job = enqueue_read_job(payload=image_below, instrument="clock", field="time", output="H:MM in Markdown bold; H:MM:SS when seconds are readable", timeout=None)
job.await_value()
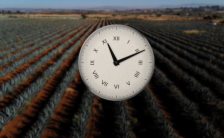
**11:11**
